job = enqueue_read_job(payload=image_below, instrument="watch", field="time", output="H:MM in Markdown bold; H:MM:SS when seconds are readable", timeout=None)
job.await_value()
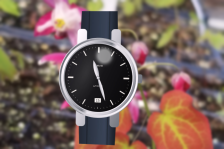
**11:27**
